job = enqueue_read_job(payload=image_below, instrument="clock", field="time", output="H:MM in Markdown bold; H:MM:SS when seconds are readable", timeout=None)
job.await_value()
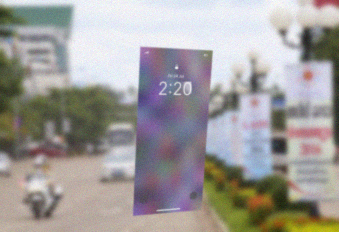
**2:20**
